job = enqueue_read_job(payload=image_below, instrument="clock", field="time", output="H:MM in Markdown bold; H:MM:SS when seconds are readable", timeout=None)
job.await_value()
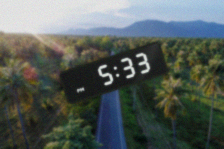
**5:33**
